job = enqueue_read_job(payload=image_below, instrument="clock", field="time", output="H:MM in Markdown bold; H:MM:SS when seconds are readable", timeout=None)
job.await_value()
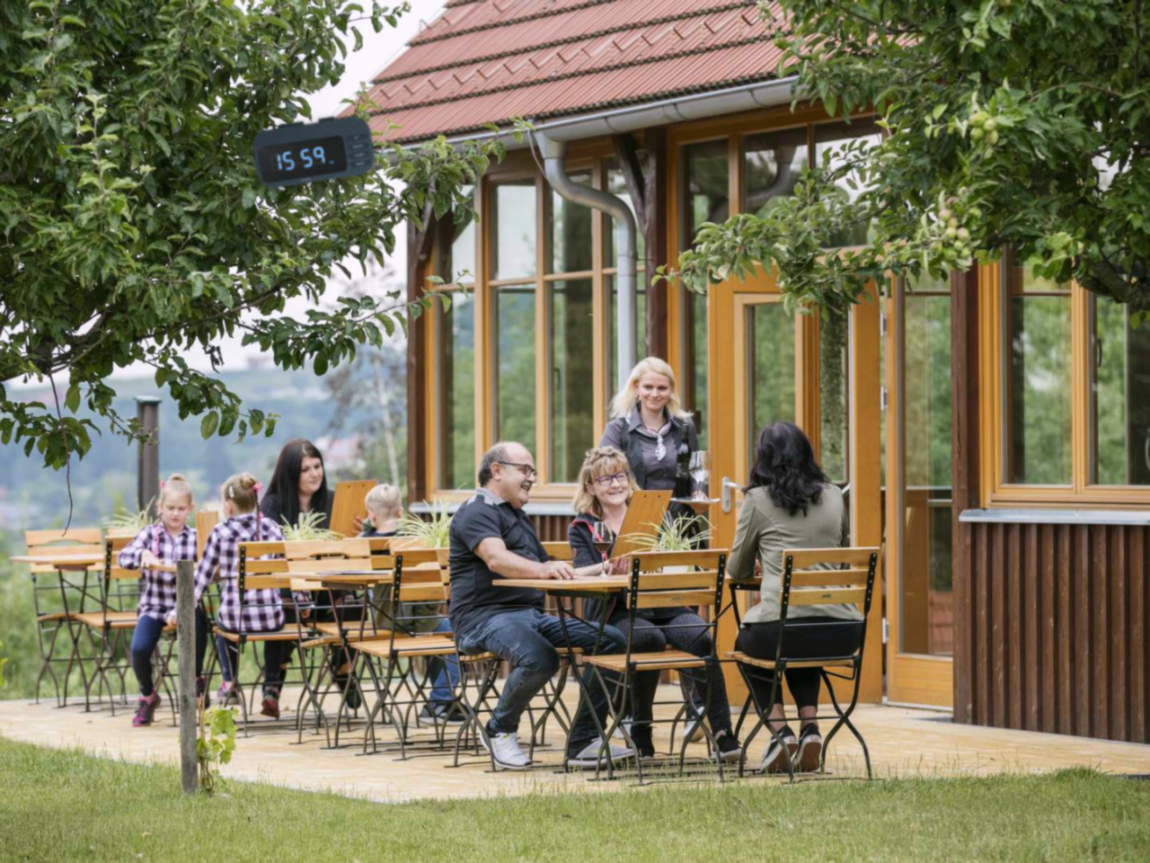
**15:59**
